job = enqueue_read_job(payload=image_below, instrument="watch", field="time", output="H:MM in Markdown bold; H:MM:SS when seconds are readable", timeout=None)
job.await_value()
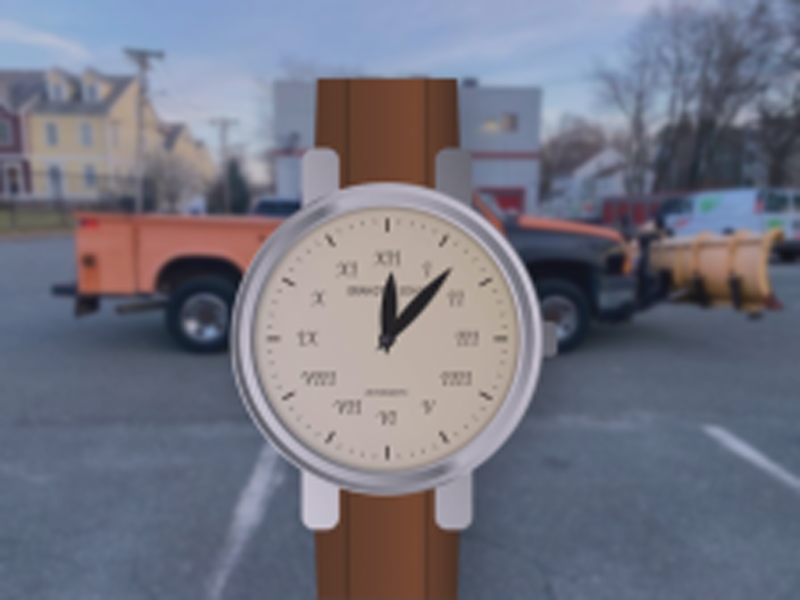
**12:07**
